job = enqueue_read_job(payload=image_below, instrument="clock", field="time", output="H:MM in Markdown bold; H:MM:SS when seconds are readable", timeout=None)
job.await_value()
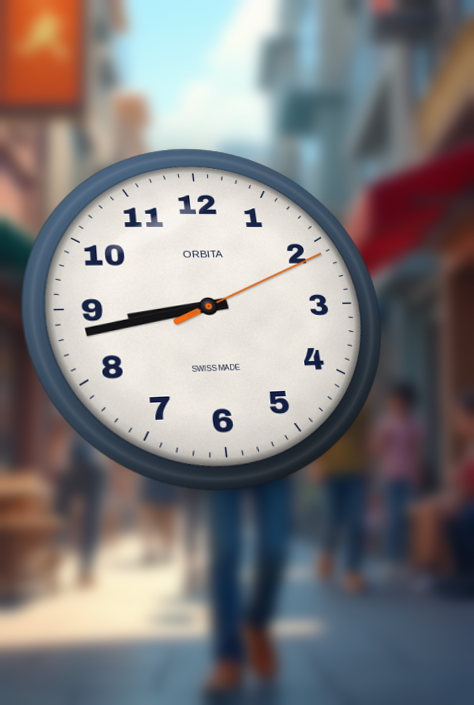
**8:43:11**
